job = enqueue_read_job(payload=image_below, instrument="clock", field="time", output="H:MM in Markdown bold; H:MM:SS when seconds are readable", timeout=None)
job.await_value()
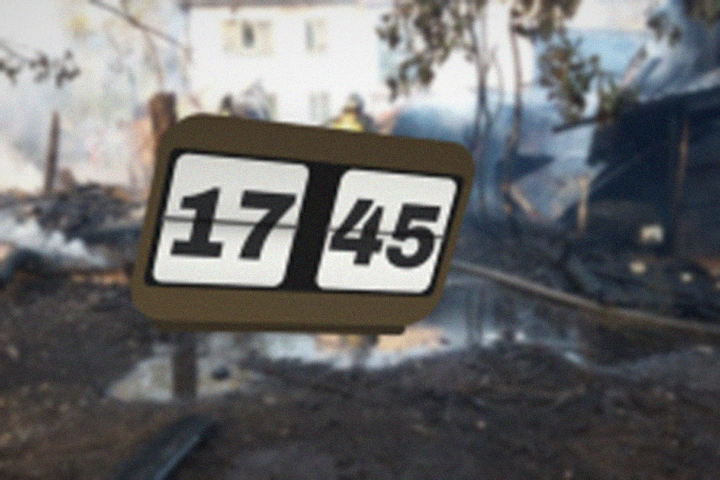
**17:45**
